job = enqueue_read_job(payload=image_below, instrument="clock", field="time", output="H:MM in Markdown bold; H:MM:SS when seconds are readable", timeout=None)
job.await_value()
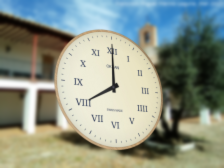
**8:00**
